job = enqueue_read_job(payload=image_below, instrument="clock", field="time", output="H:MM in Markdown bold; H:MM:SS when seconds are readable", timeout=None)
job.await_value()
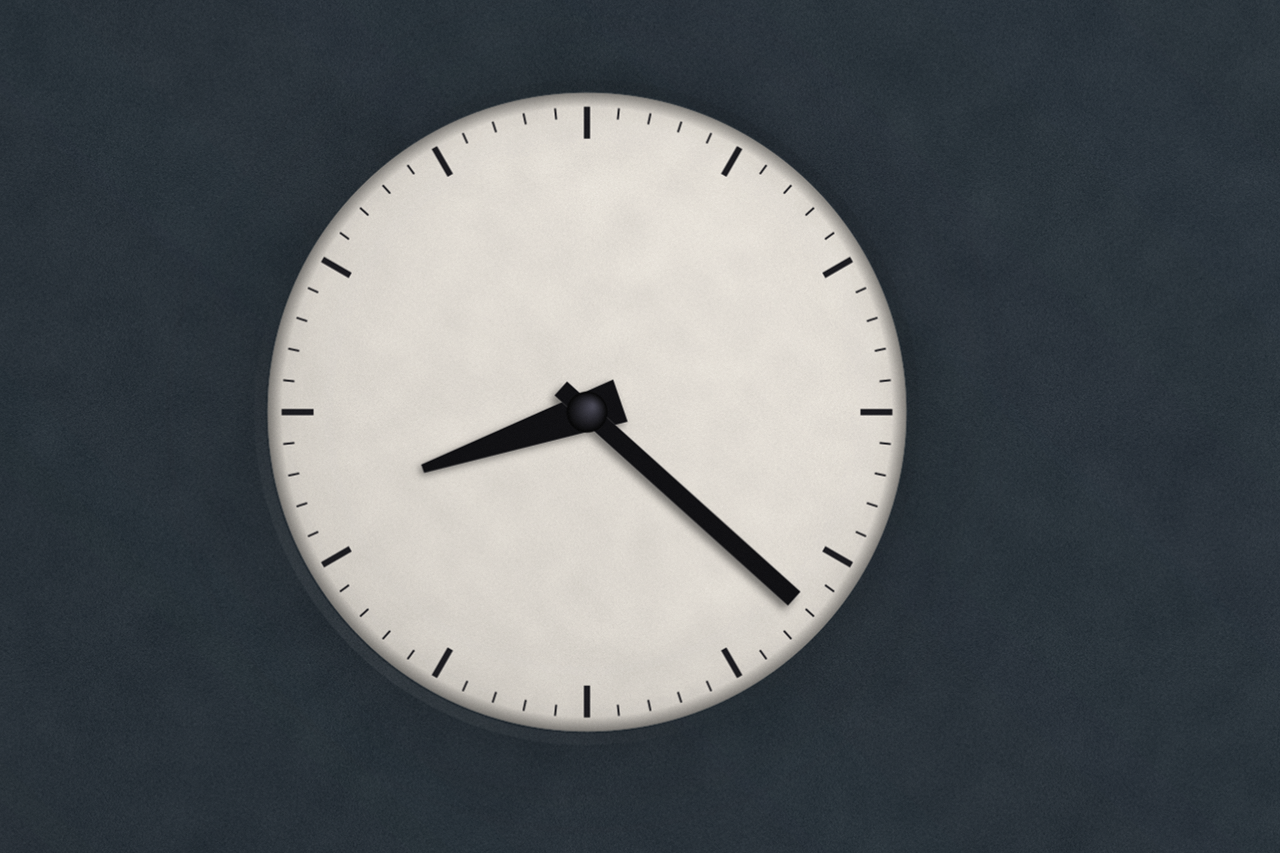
**8:22**
